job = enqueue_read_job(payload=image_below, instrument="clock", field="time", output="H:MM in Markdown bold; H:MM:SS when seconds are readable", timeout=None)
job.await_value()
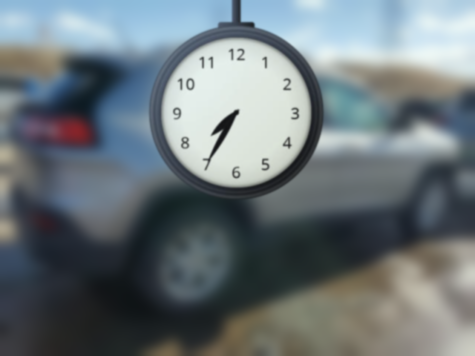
**7:35**
